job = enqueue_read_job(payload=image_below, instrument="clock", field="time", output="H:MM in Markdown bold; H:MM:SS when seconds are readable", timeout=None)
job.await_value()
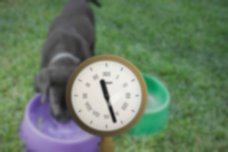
**11:27**
